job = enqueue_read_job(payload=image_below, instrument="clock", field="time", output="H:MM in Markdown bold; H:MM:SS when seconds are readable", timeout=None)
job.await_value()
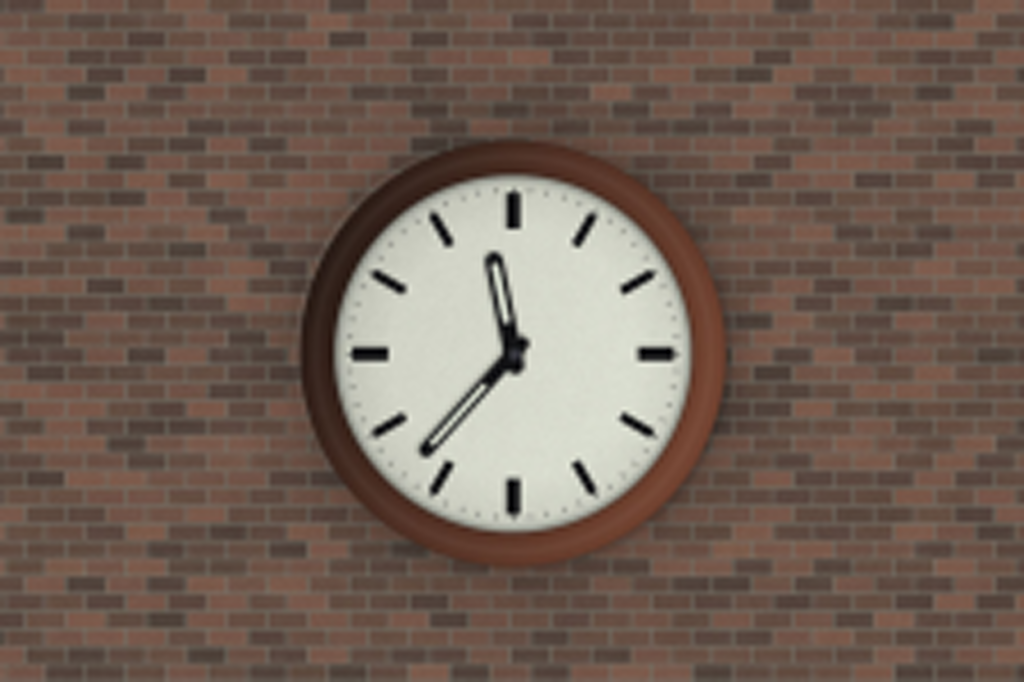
**11:37**
